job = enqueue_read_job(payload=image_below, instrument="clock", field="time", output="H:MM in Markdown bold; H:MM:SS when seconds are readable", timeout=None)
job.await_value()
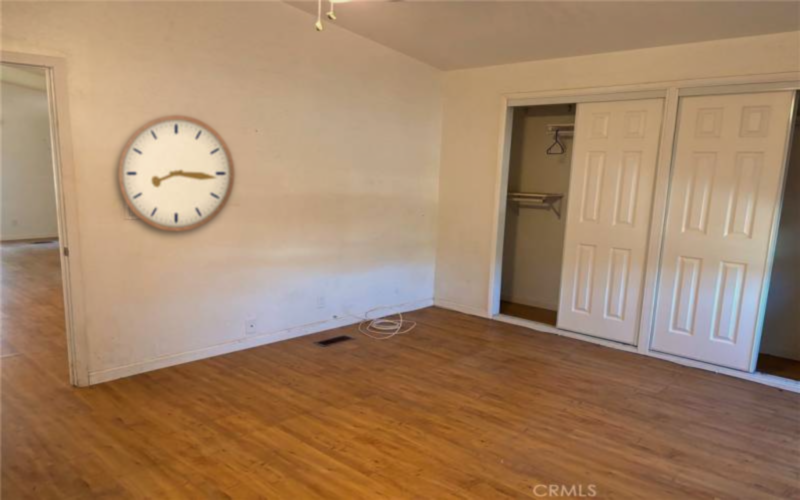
**8:16**
